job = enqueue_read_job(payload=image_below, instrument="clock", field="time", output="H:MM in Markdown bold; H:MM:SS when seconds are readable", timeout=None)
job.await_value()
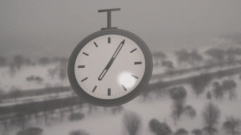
**7:05**
